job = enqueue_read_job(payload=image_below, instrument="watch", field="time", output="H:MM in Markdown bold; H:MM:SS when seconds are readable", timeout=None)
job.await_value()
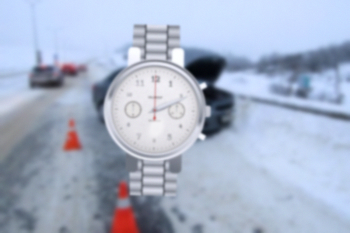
**2:11**
